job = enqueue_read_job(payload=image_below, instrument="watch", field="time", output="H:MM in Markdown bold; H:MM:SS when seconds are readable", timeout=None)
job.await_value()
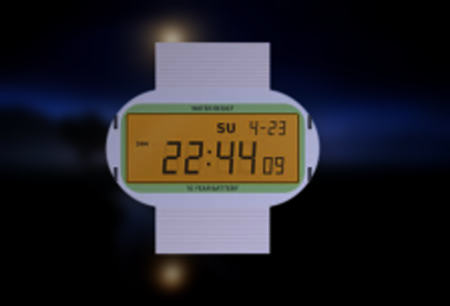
**22:44:09**
